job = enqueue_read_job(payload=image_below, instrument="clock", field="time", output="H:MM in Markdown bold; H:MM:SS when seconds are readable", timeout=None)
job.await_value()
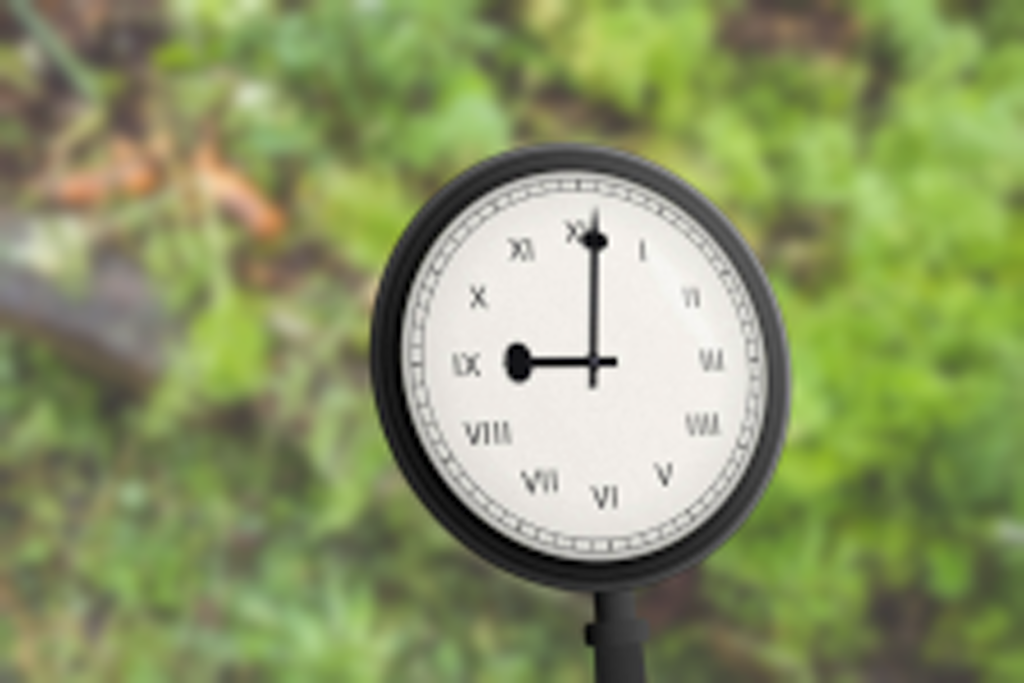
**9:01**
